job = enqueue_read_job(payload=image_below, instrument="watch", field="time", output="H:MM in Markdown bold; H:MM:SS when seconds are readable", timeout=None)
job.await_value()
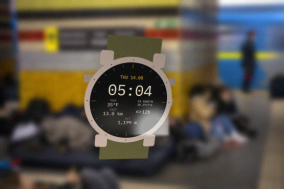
**5:04**
